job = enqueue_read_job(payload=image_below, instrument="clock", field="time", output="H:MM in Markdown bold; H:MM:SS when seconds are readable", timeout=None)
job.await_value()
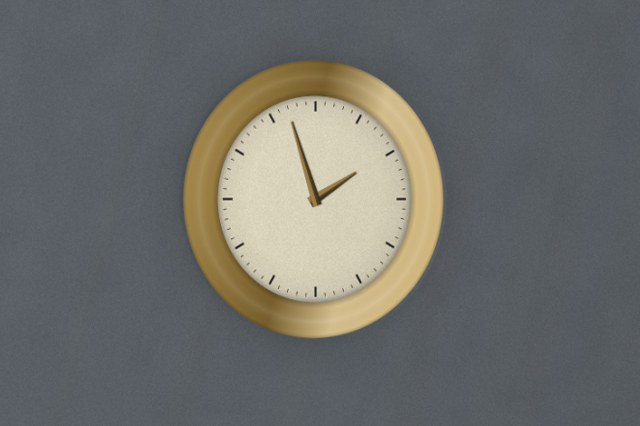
**1:57**
